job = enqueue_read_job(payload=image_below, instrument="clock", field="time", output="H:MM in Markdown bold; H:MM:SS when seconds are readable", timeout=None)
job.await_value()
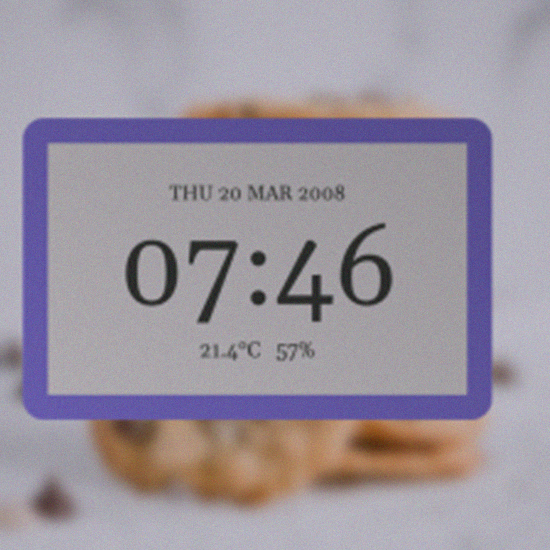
**7:46**
